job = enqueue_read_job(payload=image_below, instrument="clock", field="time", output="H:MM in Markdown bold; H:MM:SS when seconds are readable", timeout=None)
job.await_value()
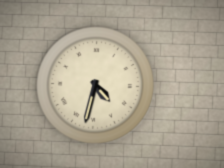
**4:32**
